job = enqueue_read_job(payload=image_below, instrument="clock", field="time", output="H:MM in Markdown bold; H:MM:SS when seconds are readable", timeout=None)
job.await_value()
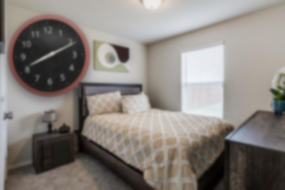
**8:11**
